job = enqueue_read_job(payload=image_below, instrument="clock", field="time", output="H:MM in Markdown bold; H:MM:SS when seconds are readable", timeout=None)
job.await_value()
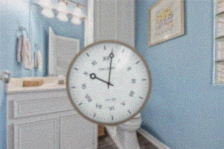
**10:02**
